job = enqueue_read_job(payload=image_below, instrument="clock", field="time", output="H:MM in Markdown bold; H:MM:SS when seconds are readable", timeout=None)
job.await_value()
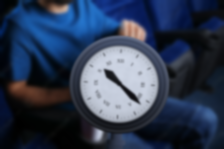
**10:22**
